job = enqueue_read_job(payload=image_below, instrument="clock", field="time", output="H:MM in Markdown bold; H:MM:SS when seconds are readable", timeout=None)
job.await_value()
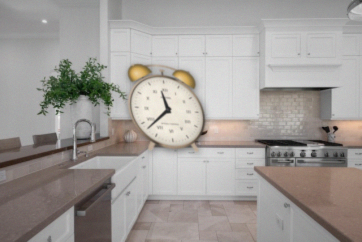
**11:38**
